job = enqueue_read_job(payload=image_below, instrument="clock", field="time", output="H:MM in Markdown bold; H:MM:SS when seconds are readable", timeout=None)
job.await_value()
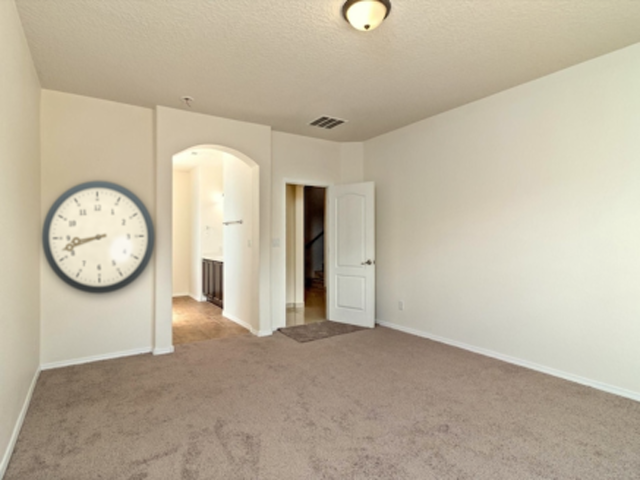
**8:42**
